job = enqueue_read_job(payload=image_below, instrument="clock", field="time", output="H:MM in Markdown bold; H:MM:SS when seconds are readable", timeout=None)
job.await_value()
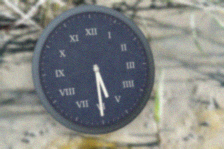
**5:30**
